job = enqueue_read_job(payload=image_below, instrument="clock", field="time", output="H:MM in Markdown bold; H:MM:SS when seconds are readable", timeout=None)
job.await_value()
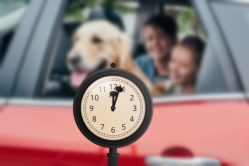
**12:03**
